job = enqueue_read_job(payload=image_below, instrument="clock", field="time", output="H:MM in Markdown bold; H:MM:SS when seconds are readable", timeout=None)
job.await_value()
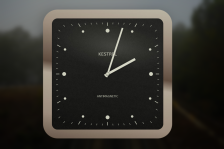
**2:03**
